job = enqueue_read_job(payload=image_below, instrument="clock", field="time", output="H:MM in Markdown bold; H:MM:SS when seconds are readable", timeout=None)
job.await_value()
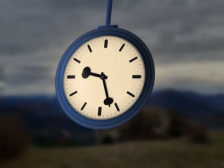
**9:27**
